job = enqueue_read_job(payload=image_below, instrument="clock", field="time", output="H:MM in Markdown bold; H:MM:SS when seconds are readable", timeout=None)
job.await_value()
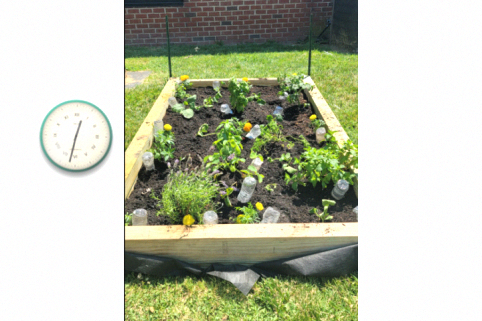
**12:32**
